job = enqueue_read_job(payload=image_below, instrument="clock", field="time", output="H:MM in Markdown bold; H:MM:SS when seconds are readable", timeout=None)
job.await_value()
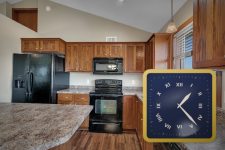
**1:23**
